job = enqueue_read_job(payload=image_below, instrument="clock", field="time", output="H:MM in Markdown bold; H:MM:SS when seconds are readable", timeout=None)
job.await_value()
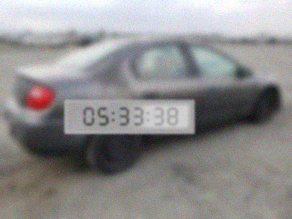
**5:33:38**
